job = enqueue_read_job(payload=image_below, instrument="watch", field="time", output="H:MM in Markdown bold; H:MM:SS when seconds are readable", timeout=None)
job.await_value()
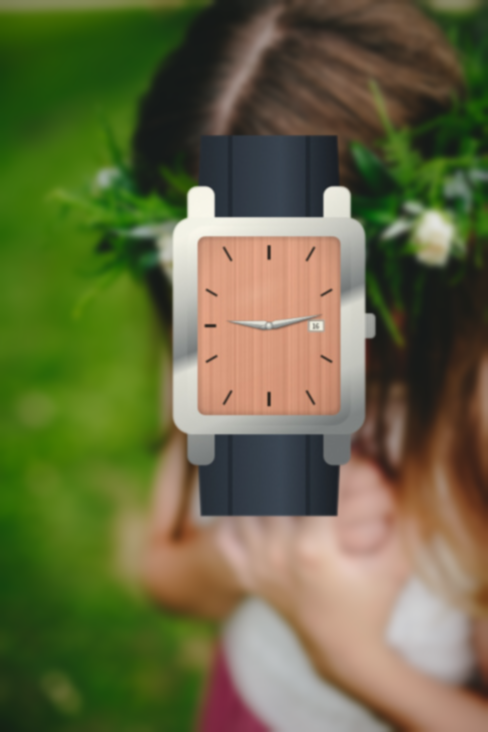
**9:13**
